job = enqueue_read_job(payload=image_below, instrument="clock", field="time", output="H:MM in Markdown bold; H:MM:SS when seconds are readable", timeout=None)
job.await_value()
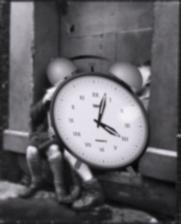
**4:03**
